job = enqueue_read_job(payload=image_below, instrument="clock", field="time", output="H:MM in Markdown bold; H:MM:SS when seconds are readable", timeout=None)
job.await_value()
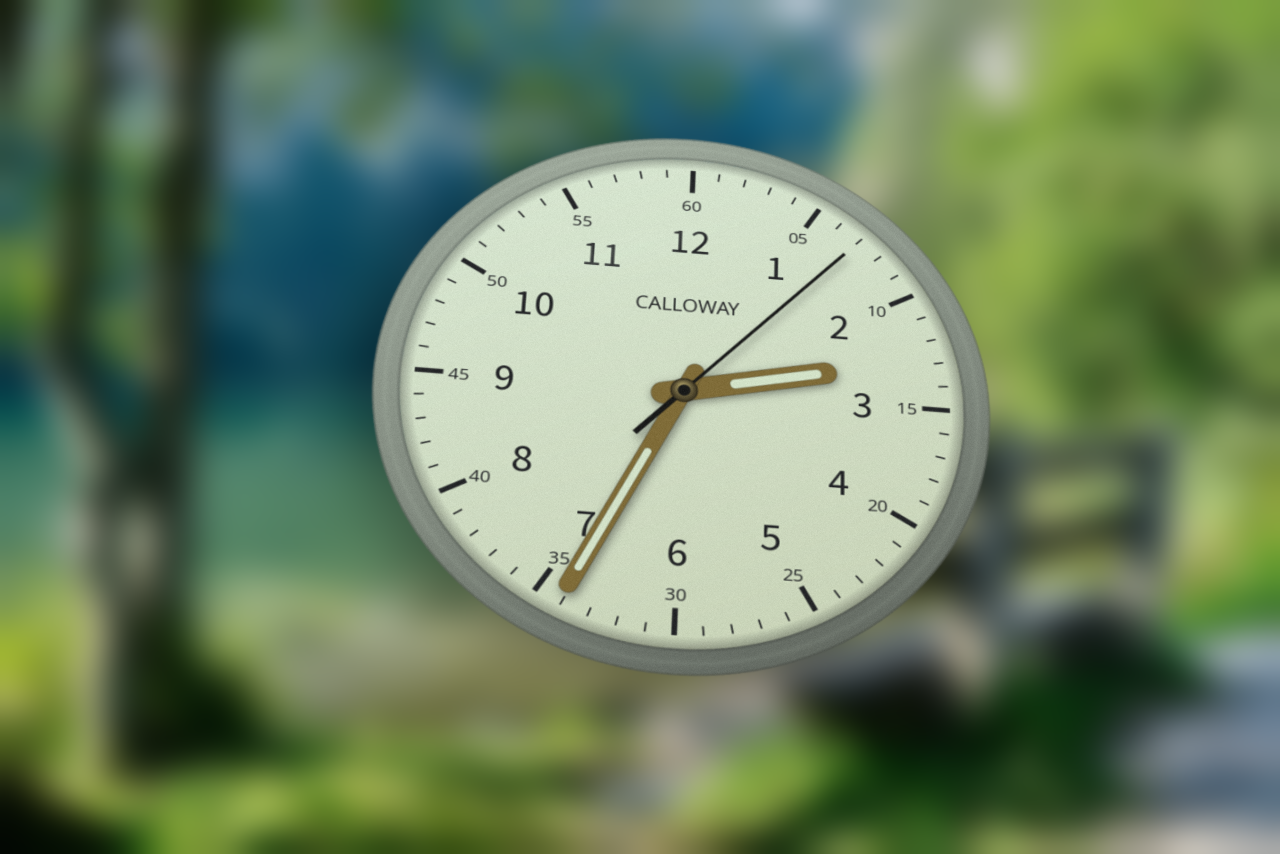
**2:34:07**
